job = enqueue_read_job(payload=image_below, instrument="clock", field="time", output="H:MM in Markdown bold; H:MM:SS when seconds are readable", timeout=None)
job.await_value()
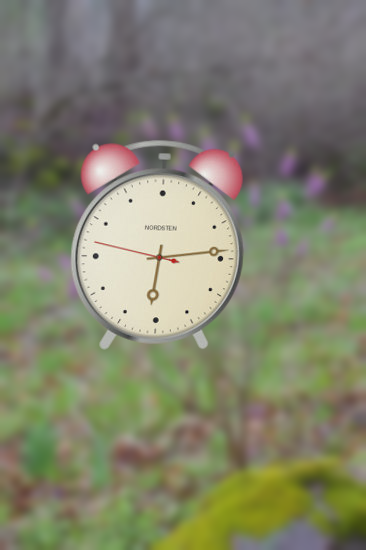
**6:13:47**
